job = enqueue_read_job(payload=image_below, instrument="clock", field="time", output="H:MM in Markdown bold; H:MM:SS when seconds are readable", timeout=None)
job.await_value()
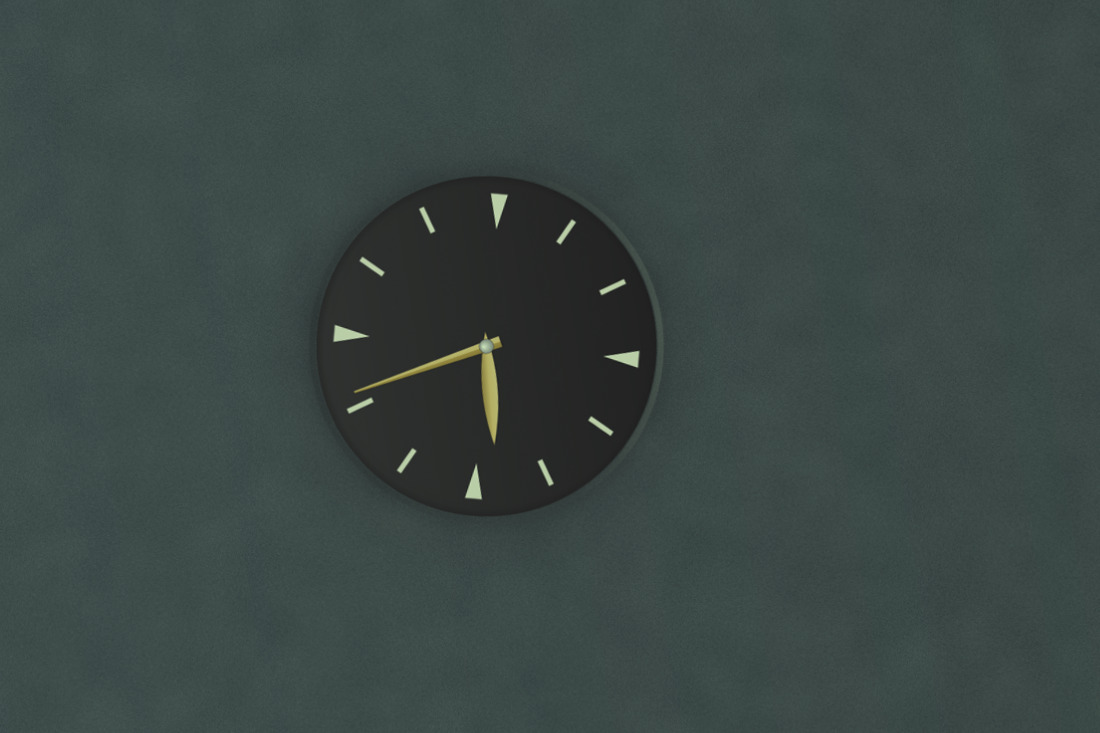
**5:41**
